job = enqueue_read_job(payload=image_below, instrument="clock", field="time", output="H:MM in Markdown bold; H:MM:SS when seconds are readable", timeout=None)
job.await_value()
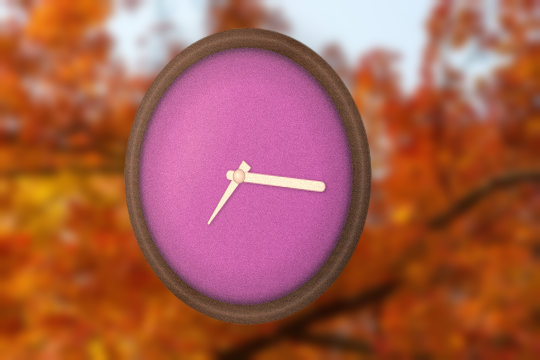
**7:16**
